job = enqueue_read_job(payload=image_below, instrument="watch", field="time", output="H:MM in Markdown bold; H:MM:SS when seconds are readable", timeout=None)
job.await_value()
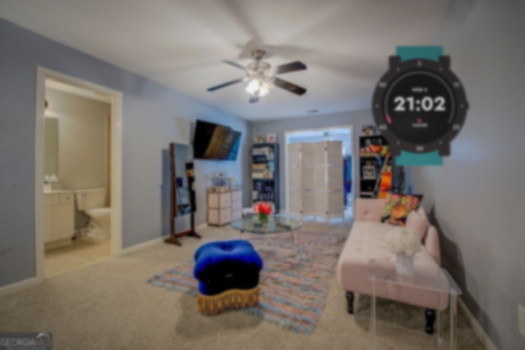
**21:02**
